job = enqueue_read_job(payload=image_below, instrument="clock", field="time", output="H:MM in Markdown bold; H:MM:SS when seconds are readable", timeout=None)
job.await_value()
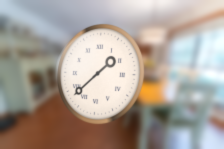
**1:38**
